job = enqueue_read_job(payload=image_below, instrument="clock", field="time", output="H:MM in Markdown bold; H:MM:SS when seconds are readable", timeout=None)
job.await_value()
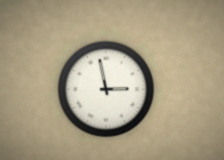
**2:58**
